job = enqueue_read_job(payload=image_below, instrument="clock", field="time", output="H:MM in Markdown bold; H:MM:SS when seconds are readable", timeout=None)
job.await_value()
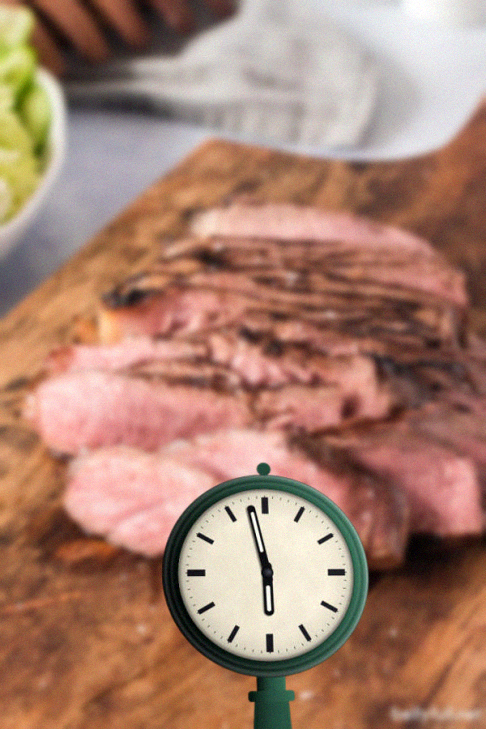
**5:58**
